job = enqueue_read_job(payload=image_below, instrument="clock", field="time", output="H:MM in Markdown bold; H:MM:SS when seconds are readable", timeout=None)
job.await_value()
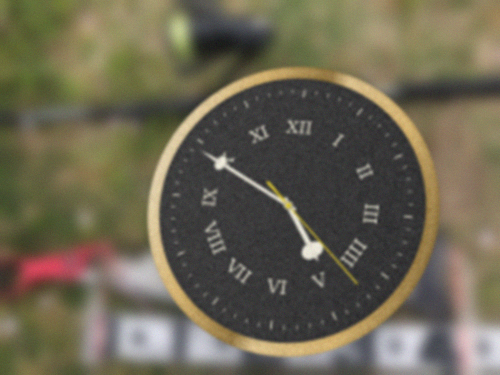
**4:49:22**
